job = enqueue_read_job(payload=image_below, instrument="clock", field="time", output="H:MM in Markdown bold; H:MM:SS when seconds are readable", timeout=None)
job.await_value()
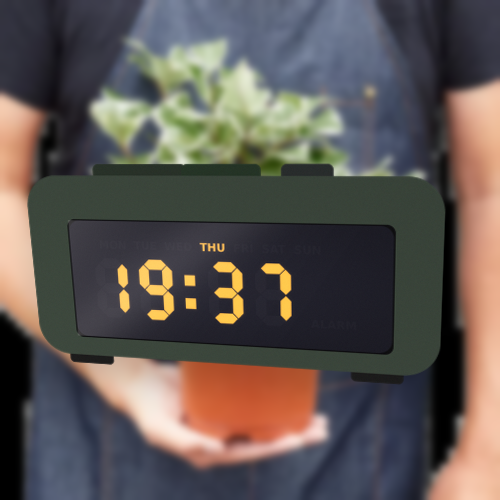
**19:37**
